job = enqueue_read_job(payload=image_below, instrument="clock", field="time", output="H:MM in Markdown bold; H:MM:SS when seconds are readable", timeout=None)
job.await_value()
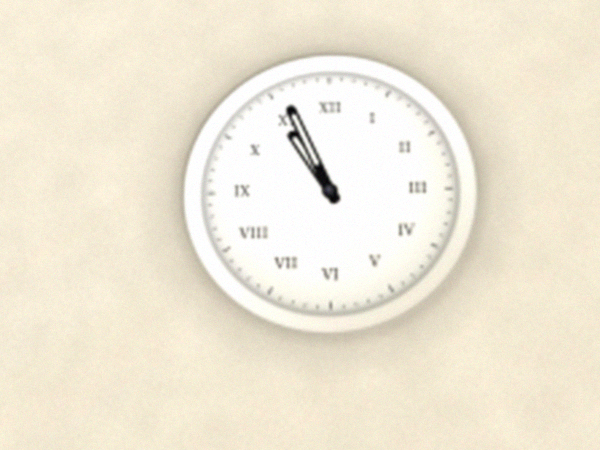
**10:56**
